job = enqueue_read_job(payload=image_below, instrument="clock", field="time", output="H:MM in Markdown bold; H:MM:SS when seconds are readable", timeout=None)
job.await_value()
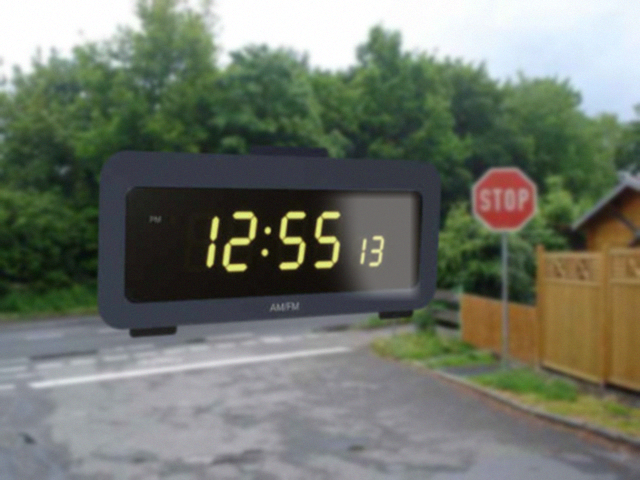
**12:55:13**
